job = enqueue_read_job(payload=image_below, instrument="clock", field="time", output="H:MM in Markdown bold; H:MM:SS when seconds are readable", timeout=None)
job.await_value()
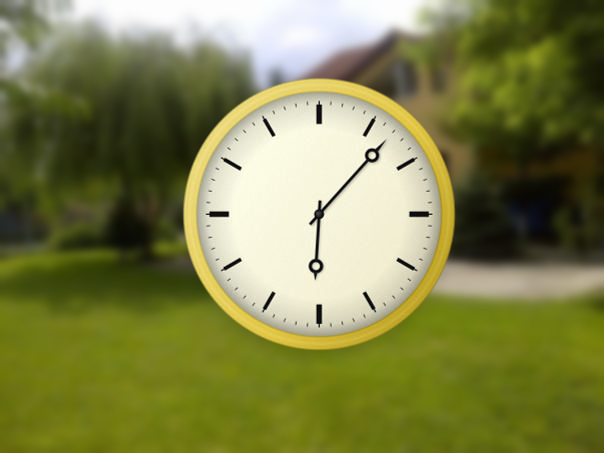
**6:07**
